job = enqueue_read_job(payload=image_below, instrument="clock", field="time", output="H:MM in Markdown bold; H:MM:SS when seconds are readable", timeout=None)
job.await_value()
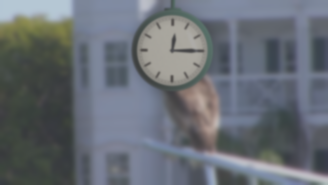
**12:15**
